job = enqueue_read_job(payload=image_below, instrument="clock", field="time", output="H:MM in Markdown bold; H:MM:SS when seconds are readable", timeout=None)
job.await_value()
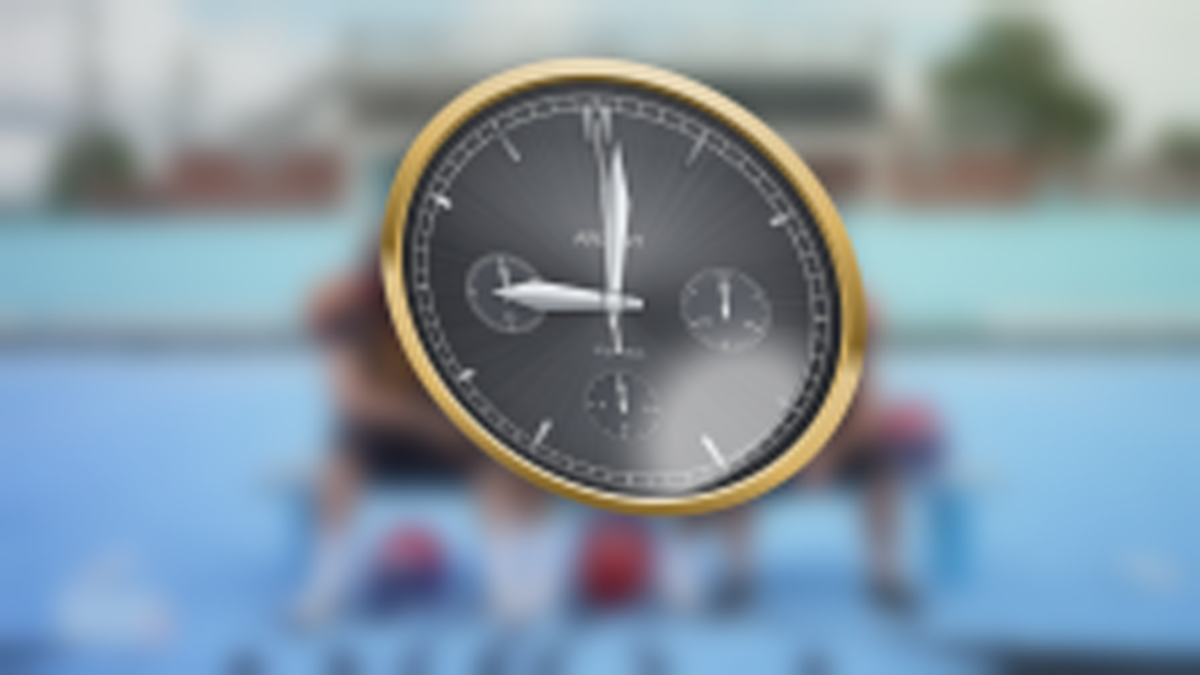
**9:01**
